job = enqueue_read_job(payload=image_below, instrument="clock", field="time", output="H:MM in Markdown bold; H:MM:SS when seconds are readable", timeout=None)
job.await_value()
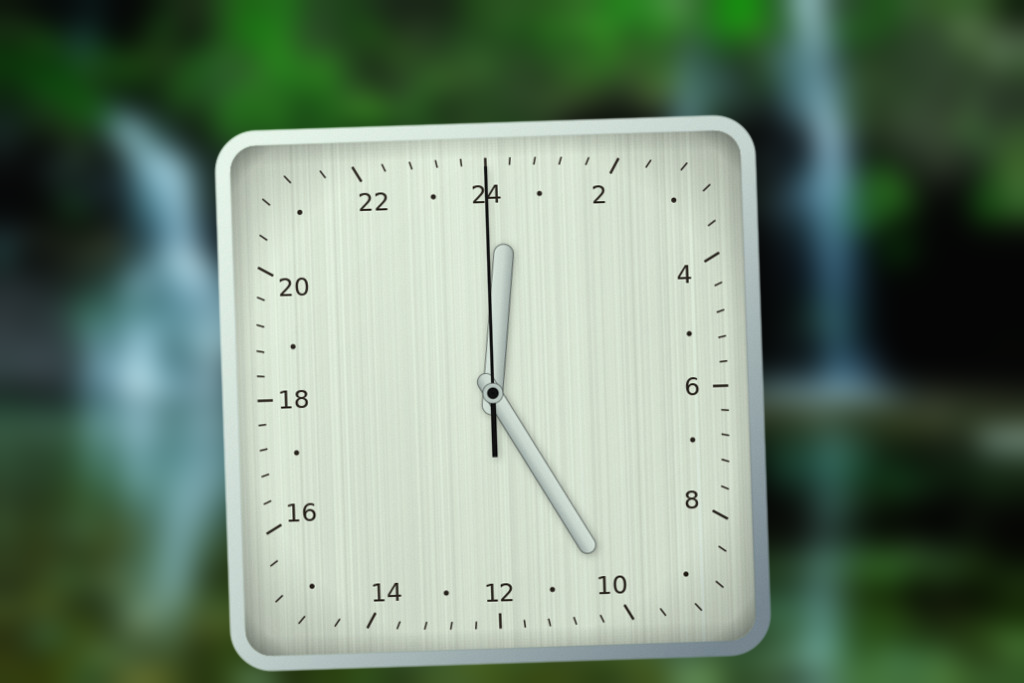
**0:25:00**
